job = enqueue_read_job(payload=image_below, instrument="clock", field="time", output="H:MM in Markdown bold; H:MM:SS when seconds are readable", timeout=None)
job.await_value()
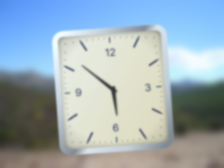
**5:52**
